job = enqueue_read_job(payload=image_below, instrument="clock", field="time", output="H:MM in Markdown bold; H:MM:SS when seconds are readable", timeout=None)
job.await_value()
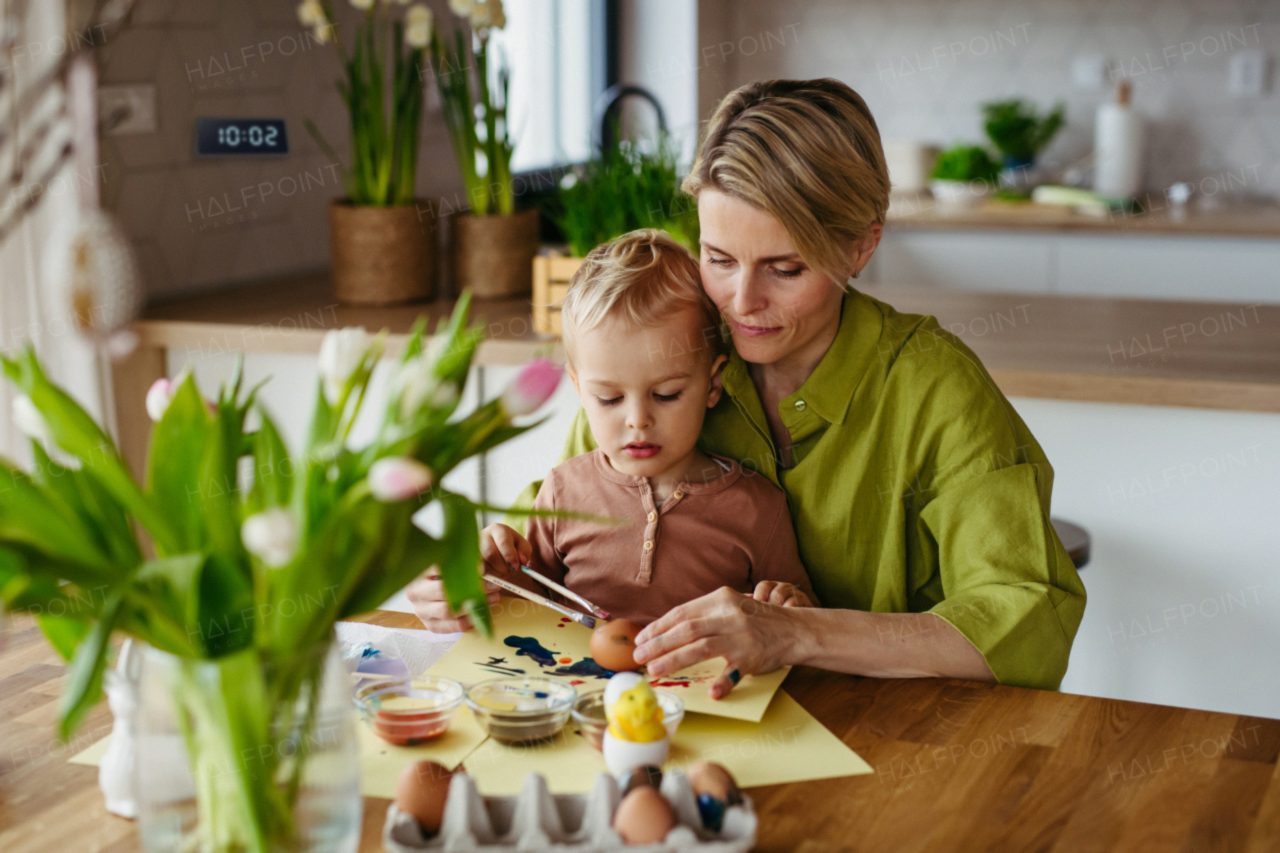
**10:02**
